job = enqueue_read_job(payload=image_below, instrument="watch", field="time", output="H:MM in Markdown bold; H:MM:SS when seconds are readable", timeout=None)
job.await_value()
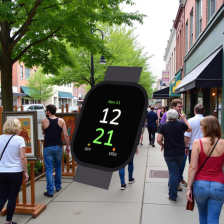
**12:21**
